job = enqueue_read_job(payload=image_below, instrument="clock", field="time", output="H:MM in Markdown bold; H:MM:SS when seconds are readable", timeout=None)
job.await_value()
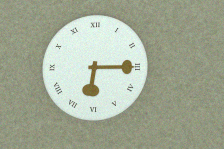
**6:15**
